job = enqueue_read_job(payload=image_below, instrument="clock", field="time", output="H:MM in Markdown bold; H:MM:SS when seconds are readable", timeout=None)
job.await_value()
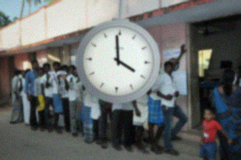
**3:59**
